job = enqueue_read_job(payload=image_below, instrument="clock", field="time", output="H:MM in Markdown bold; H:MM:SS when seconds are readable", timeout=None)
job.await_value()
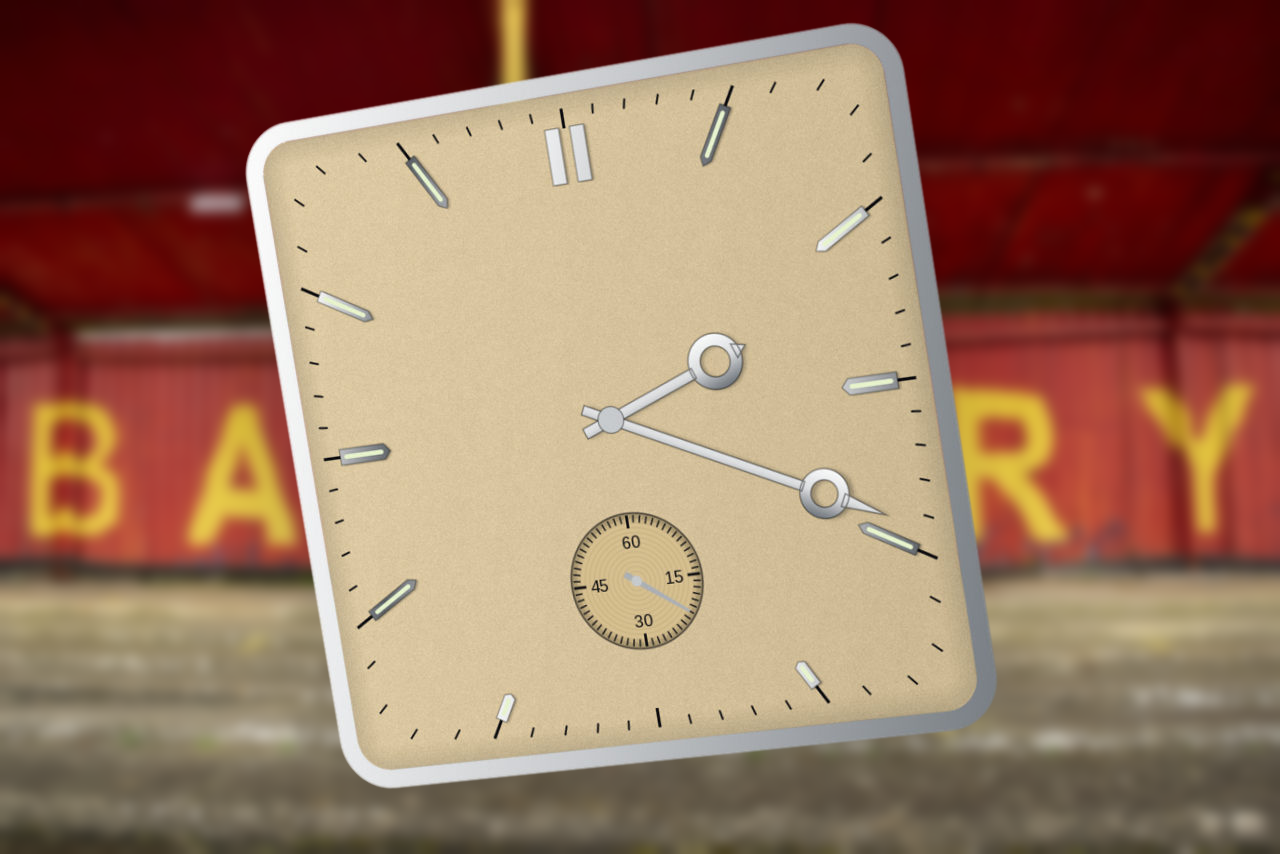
**2:19:21**
